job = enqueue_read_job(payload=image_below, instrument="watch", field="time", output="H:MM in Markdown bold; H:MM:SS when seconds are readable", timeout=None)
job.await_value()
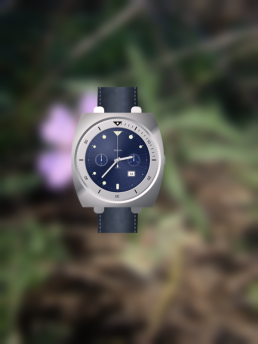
**2:37**
